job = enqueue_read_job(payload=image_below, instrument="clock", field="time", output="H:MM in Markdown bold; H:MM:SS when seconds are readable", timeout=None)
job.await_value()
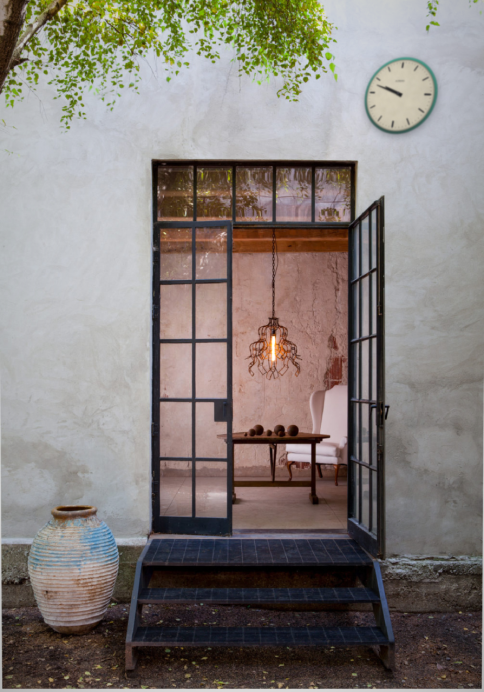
**9:48**
